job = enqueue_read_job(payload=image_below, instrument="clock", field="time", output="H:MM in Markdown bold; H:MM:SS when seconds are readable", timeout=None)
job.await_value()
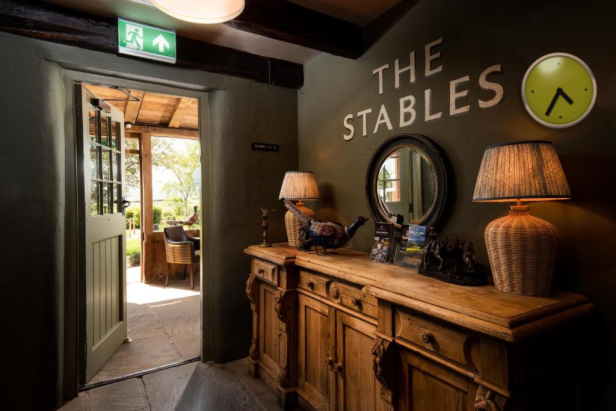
**4:35**
